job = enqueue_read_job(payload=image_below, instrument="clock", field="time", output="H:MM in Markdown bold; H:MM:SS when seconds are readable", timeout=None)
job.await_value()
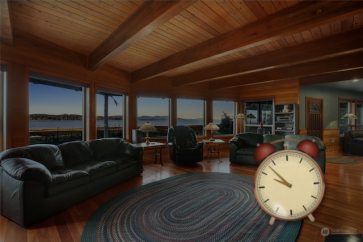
**9:53**
